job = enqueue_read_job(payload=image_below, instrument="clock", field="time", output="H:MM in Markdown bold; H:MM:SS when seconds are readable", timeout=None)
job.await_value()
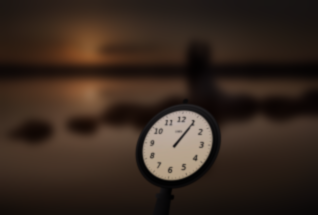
**1:05**
